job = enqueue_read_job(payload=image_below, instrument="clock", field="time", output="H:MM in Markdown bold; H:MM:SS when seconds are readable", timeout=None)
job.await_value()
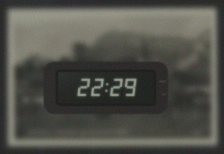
**22:29**
